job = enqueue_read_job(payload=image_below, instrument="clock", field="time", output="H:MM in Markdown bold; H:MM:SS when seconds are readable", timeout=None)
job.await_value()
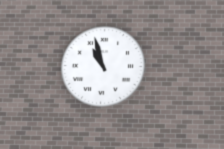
**10:57**
